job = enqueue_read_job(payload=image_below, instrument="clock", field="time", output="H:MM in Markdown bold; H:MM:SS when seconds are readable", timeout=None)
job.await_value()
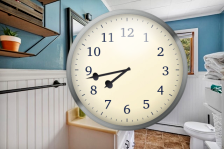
**7:43**
